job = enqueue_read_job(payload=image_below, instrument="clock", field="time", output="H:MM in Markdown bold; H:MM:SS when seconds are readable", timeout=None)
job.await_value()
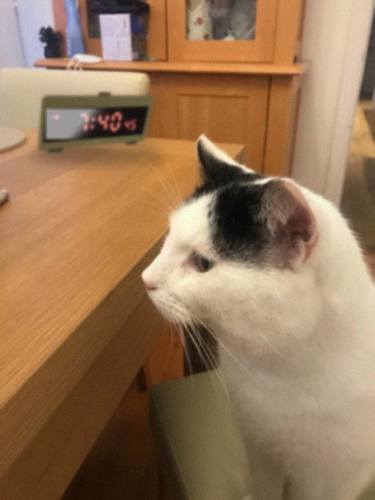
**7:40**
